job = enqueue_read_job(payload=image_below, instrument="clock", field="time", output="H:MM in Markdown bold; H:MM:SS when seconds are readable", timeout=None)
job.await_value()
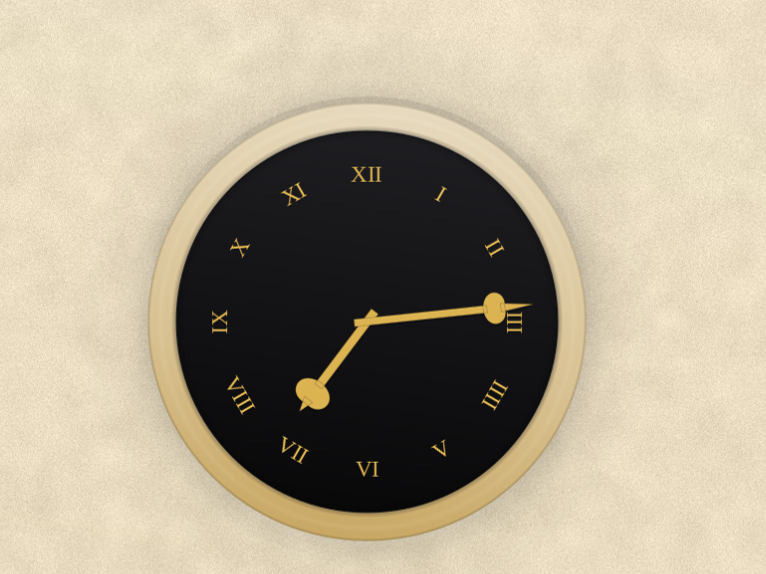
**7:14**
